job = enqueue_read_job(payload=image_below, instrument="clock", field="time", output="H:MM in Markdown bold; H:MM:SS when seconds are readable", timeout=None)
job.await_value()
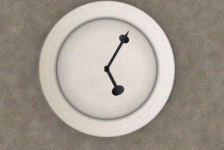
**5:05**
